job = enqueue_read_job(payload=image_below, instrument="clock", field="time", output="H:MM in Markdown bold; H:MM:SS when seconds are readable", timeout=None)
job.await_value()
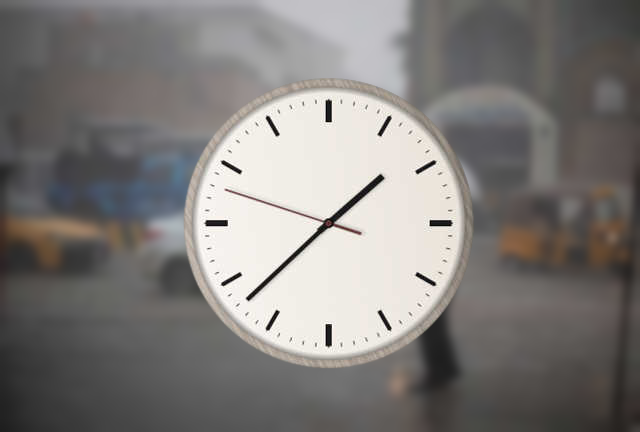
**1:37:48**
